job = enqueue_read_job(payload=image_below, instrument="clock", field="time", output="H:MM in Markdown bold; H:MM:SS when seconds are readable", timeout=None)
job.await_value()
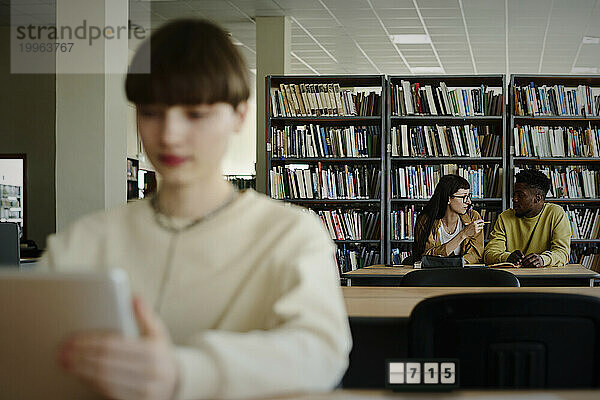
**7:15**
